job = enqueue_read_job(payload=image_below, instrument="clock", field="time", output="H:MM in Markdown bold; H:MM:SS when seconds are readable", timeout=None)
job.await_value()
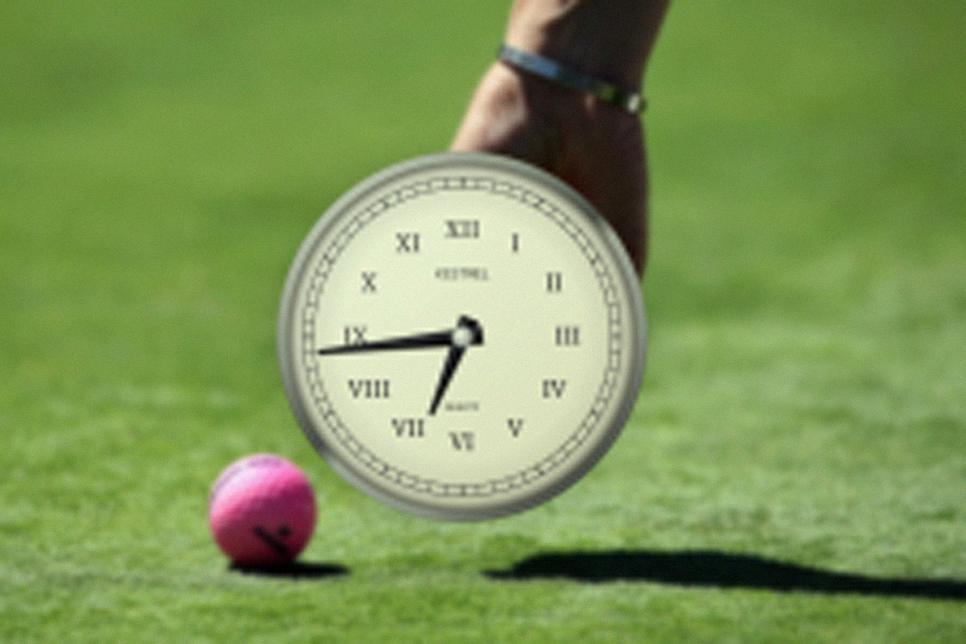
**6:44**
